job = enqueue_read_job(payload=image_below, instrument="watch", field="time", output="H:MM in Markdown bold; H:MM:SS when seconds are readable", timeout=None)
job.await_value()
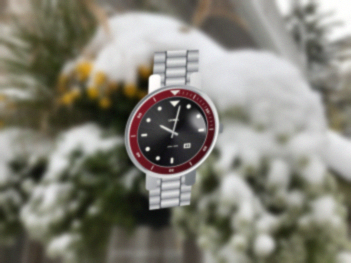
**10:02**
